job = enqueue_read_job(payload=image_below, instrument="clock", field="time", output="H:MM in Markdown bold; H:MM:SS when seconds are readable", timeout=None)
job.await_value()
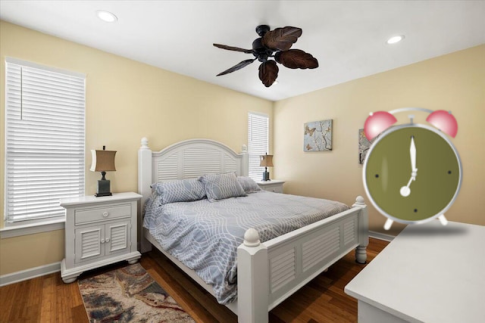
**7:00**
